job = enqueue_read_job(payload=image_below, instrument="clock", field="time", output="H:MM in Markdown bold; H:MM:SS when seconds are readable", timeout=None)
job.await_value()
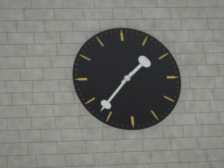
**1:37**
